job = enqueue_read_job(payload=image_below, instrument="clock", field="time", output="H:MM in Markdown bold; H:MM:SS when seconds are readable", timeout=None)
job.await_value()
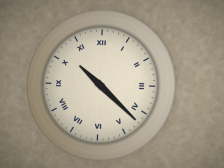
**10:22**
